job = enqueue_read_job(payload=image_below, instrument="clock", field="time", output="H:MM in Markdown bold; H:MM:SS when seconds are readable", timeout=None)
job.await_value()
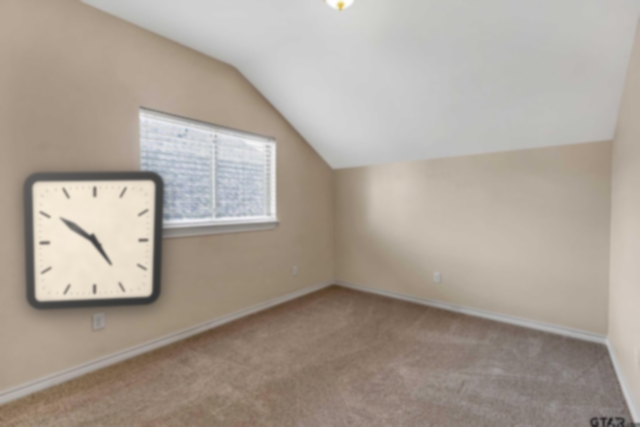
**4:51**
